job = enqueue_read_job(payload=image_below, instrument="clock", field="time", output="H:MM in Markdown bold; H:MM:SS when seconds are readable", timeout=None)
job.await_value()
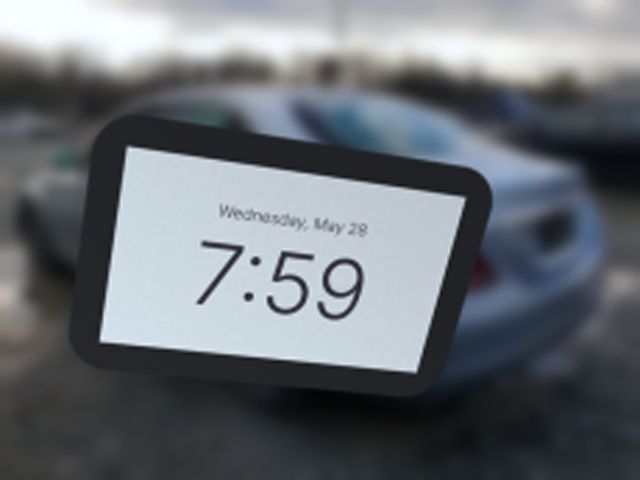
**7:59**
